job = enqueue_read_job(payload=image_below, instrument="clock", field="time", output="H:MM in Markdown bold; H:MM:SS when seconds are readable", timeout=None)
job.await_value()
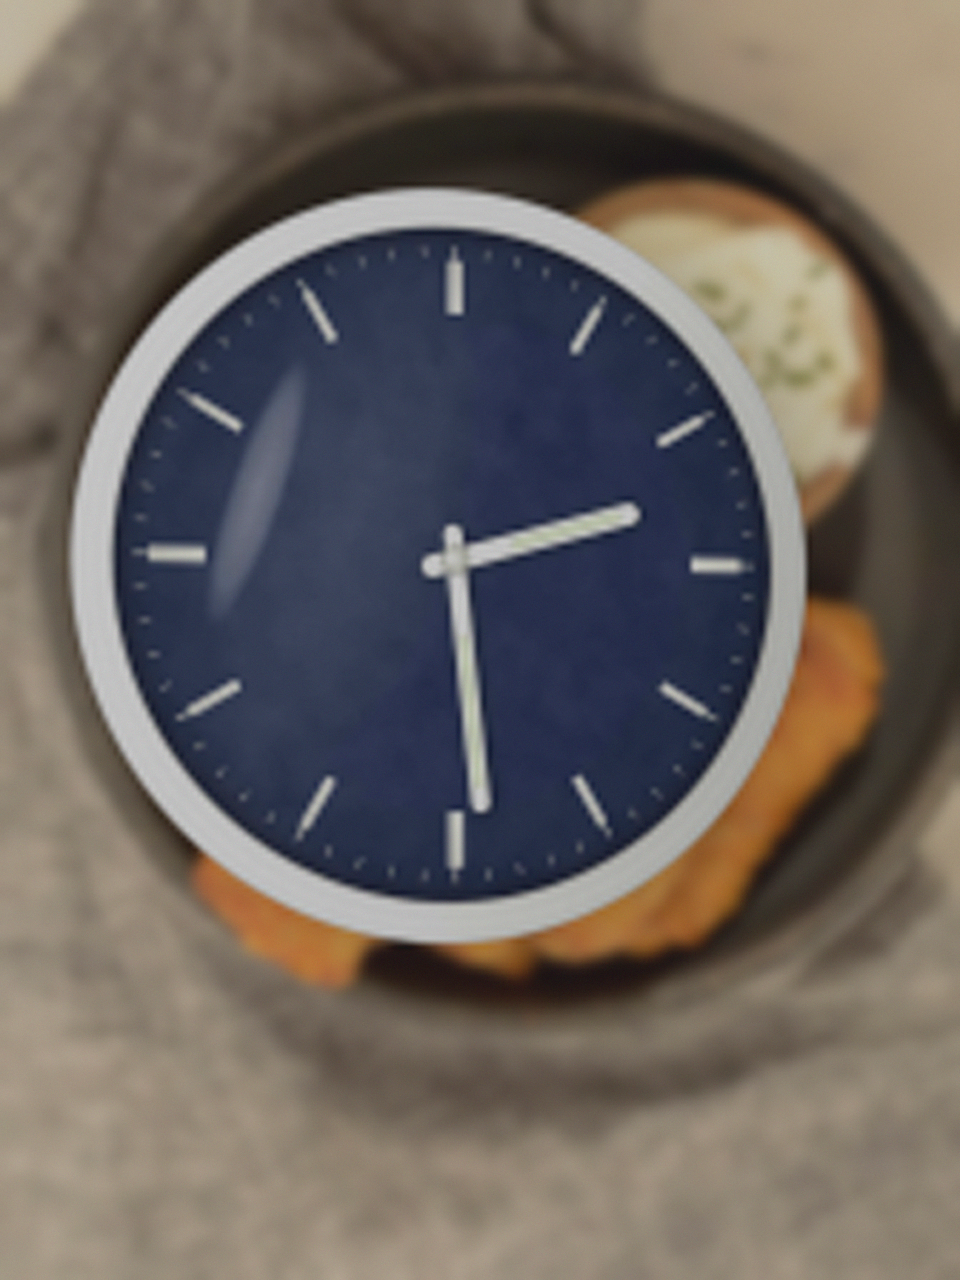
**2:29**
